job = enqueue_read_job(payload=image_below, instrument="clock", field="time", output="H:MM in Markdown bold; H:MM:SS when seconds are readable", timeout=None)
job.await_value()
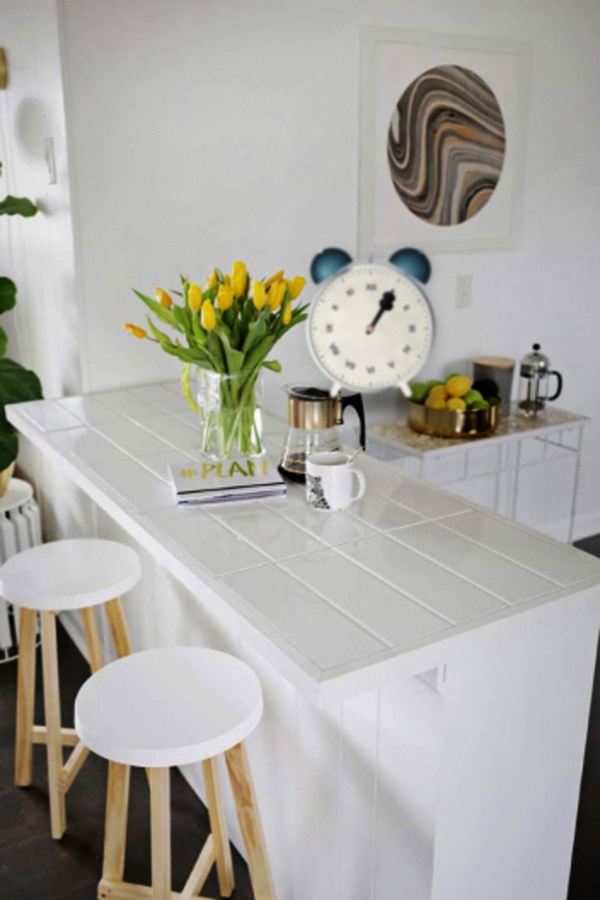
**1:05**
